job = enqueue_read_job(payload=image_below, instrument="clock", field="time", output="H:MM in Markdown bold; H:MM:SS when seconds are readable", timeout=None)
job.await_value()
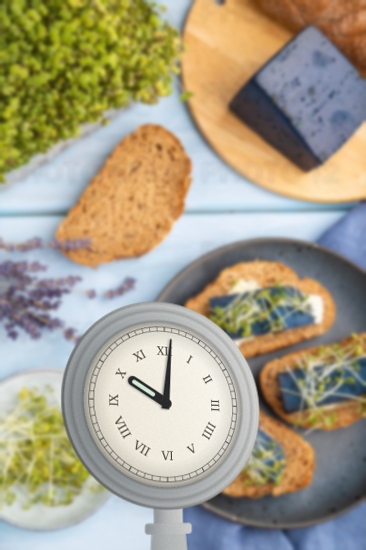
**10:01**
